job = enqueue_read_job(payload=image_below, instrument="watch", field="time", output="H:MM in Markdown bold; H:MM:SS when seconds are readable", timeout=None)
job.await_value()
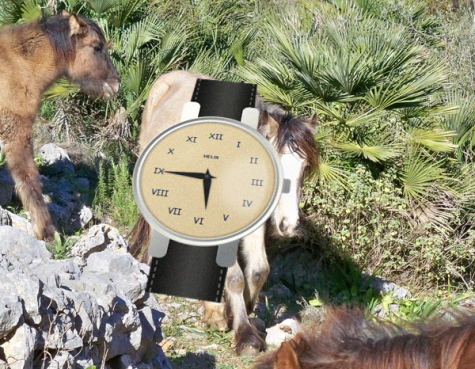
**5:45**
